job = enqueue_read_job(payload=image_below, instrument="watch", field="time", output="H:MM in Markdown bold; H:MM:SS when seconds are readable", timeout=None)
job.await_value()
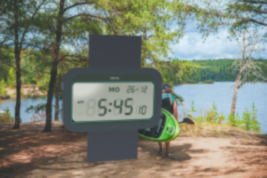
**5:45**
